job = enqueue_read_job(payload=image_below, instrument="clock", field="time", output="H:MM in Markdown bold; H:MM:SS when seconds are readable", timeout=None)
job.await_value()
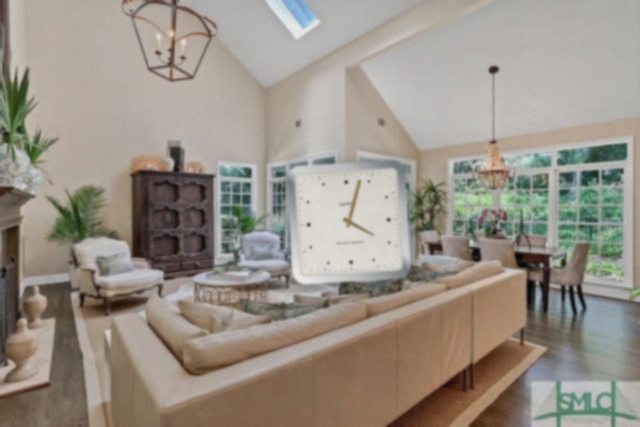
**4:03**
